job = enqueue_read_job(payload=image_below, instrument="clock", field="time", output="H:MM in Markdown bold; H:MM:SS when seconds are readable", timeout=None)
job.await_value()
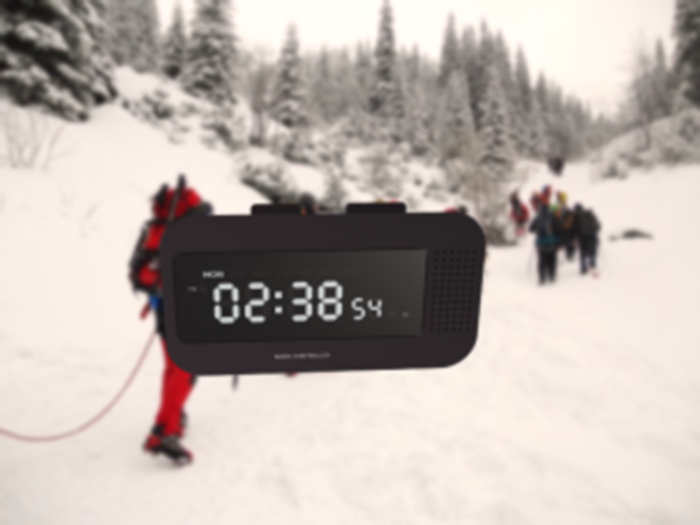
**2:38:54**
